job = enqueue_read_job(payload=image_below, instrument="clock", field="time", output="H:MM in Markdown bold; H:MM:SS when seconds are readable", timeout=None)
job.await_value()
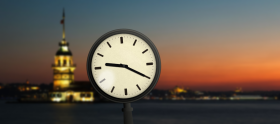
**9:20**
